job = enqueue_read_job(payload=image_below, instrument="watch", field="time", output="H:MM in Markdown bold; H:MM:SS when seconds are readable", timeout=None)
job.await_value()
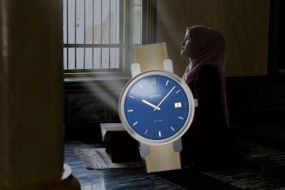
**10:08**
